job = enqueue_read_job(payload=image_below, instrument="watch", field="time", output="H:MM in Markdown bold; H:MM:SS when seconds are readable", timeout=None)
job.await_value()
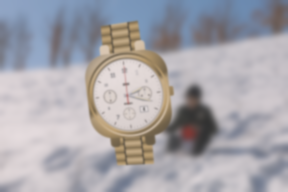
**2:18**
